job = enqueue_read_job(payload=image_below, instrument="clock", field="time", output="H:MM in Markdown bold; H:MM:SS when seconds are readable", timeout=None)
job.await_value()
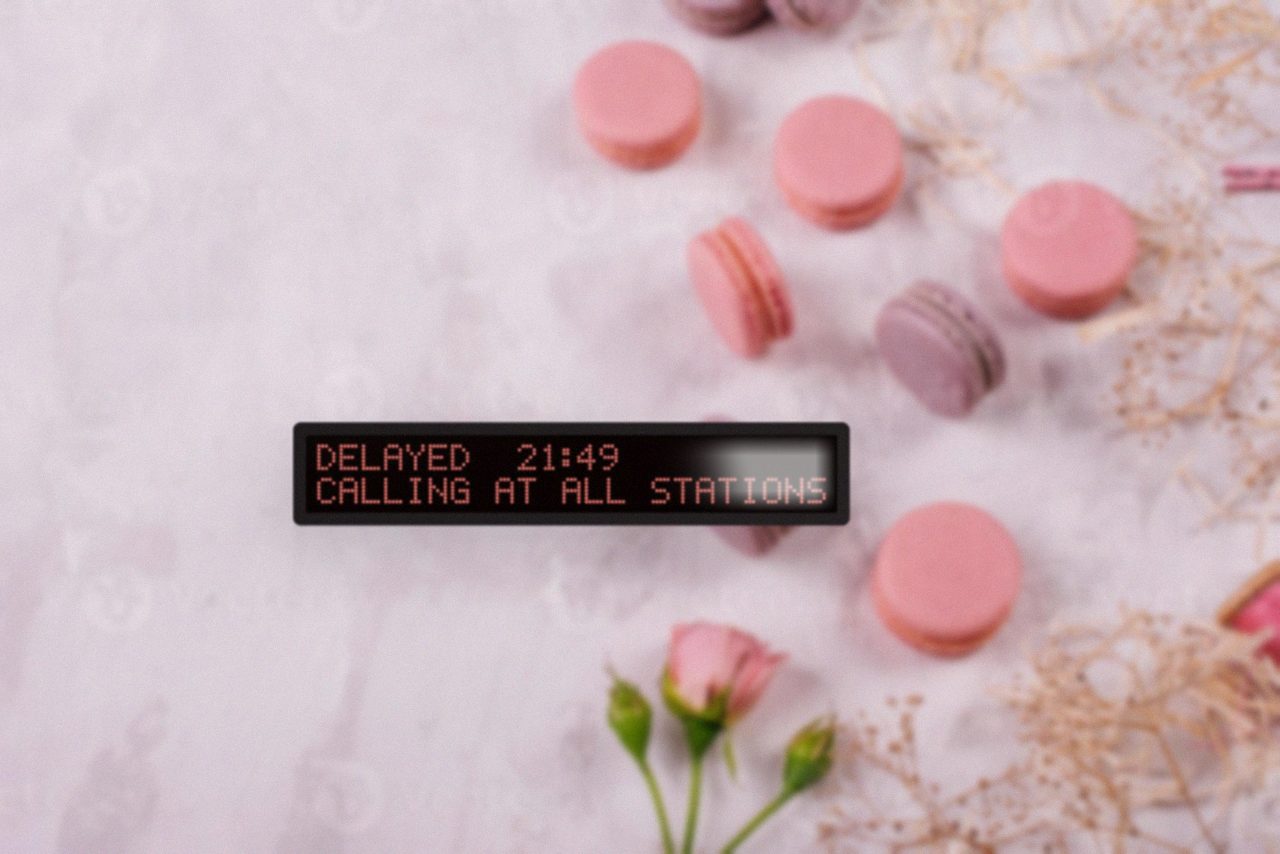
**21:49**
